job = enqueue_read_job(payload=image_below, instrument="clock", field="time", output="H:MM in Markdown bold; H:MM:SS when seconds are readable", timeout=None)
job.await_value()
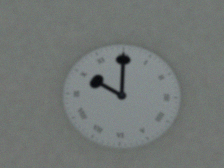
**10:00**
